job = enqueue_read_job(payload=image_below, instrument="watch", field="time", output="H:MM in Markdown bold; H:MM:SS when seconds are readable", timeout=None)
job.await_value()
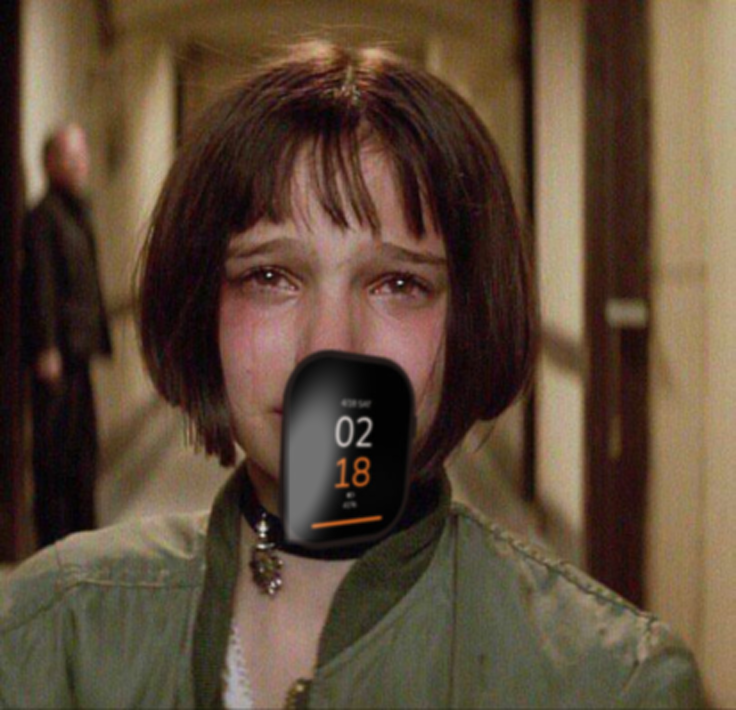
**2:18**
